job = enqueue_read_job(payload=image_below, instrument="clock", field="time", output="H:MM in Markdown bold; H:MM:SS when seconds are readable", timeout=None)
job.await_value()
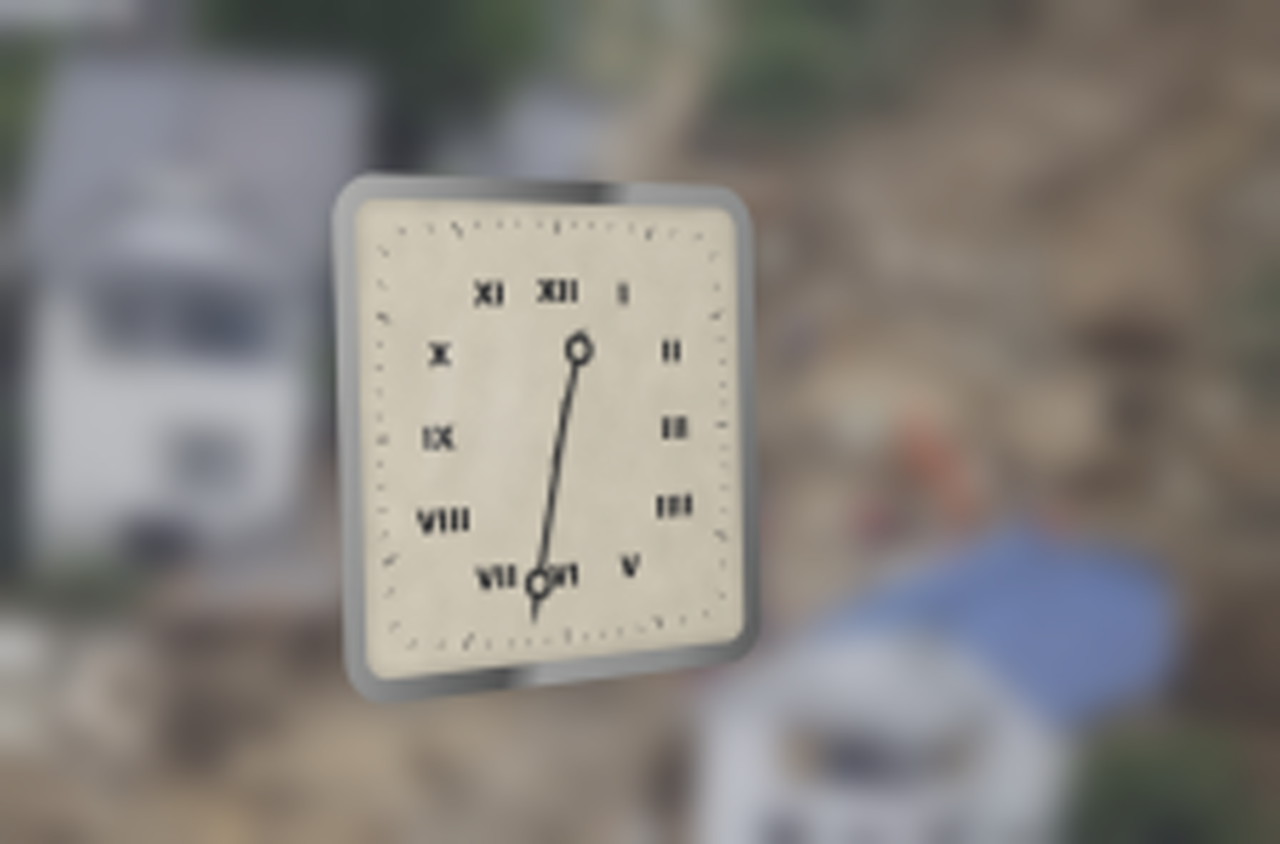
**12:32**
